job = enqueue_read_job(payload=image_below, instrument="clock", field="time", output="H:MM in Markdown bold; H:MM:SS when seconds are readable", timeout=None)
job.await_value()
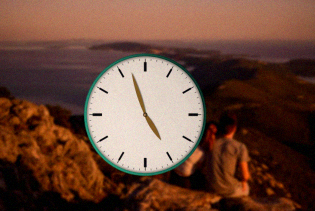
**4:57**
